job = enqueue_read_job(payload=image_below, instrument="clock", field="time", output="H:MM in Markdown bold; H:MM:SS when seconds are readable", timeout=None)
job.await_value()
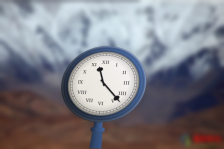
**11:23**
